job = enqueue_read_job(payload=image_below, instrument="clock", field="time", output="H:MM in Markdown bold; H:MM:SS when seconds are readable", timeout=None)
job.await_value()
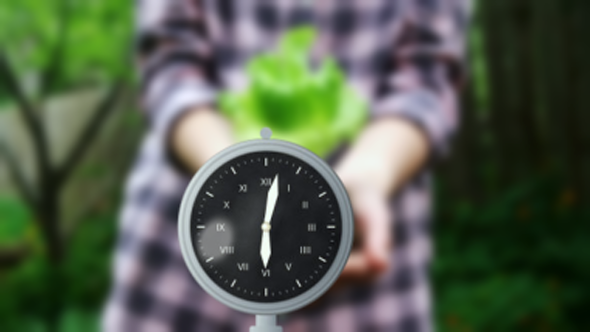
**6:02**
